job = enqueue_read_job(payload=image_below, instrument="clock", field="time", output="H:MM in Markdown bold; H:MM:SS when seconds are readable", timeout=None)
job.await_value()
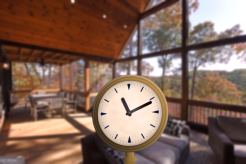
**11:11**
